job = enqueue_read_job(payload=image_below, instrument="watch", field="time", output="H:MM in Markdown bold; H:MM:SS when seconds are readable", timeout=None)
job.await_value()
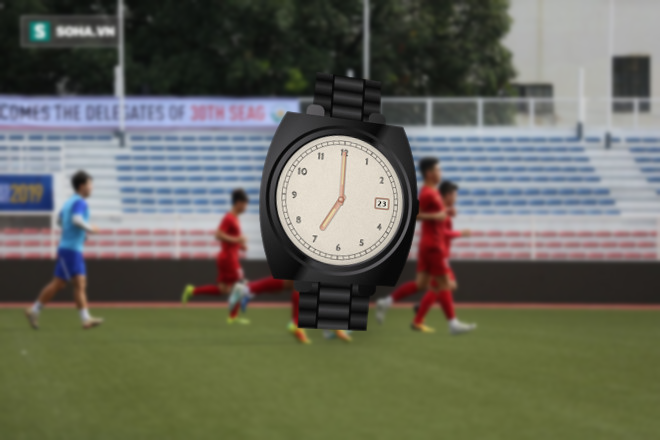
**7:00**
